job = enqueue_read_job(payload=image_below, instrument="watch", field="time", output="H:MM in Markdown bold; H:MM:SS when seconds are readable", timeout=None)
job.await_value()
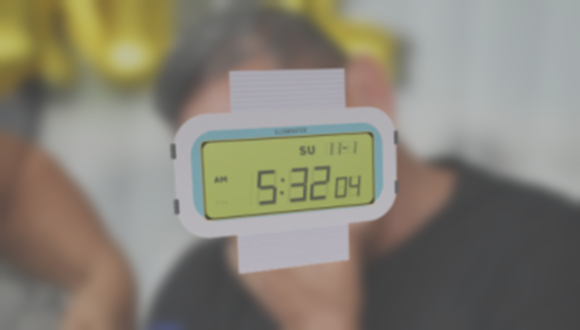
**5:32:04**
